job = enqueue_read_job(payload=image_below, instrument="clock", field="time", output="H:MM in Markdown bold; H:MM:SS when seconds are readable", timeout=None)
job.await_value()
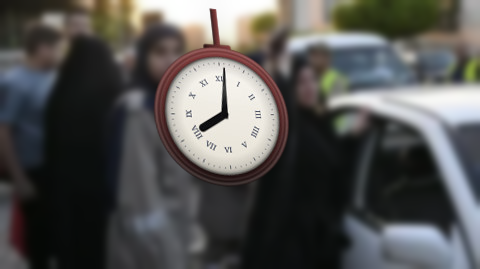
**8:01**
